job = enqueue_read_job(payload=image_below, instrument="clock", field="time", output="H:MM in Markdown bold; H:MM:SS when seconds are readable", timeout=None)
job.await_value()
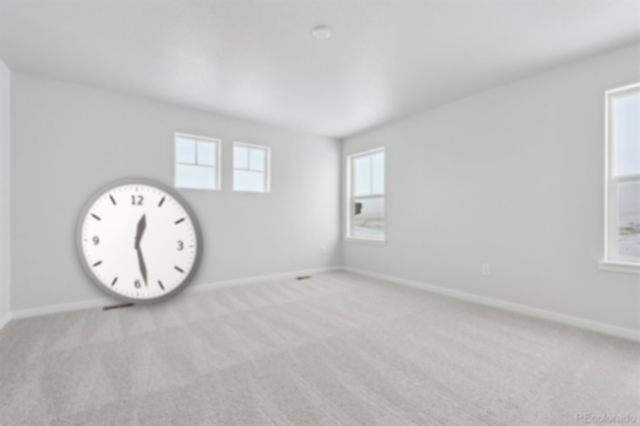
**12:28**
